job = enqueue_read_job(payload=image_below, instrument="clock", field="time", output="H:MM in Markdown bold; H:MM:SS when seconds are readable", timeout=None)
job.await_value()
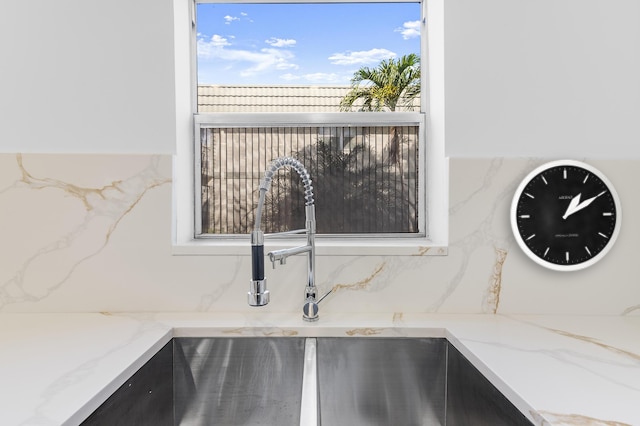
**1:10**
